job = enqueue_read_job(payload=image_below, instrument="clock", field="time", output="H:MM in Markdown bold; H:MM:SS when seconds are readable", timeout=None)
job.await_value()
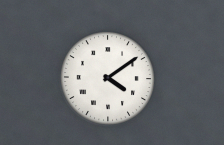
**4:09**
